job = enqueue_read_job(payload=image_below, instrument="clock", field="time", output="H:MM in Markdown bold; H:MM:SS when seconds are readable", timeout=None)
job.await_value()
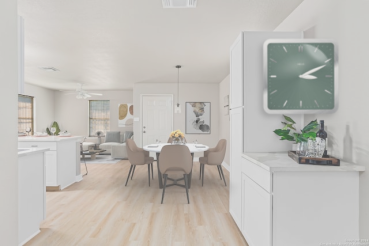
**3:11**
